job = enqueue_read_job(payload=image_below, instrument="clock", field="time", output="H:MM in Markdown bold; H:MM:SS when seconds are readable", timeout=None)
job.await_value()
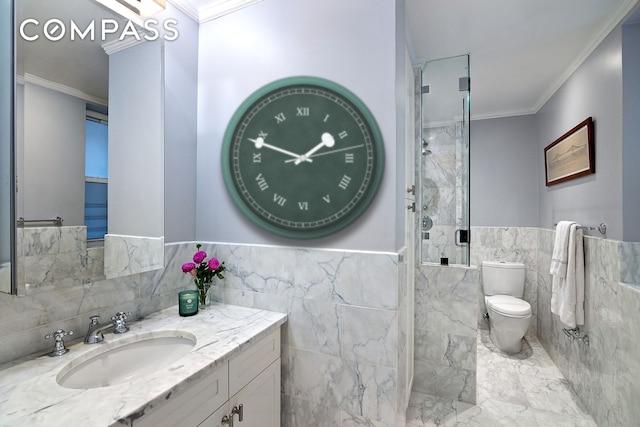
**1:48:13**
